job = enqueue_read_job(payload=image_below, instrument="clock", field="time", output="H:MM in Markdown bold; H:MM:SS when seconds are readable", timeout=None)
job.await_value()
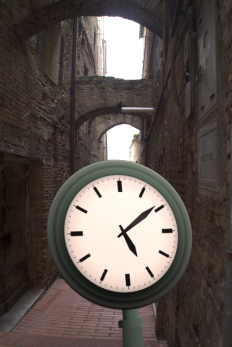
**5:09**
